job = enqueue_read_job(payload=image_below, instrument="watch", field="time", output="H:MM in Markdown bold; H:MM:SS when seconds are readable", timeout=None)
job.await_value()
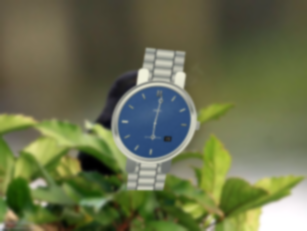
**6:01**
